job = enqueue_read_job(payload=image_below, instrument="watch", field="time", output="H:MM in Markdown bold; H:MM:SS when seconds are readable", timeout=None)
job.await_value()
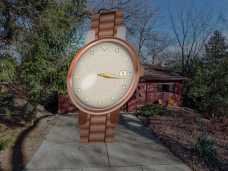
**3:17**
